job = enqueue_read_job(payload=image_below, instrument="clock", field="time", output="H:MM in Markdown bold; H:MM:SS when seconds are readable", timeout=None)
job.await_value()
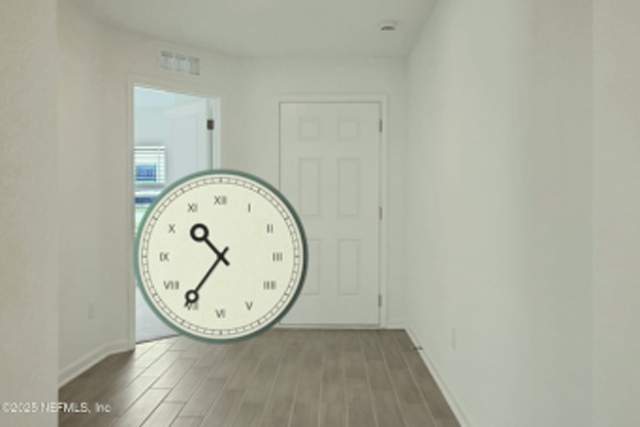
**10:36**
